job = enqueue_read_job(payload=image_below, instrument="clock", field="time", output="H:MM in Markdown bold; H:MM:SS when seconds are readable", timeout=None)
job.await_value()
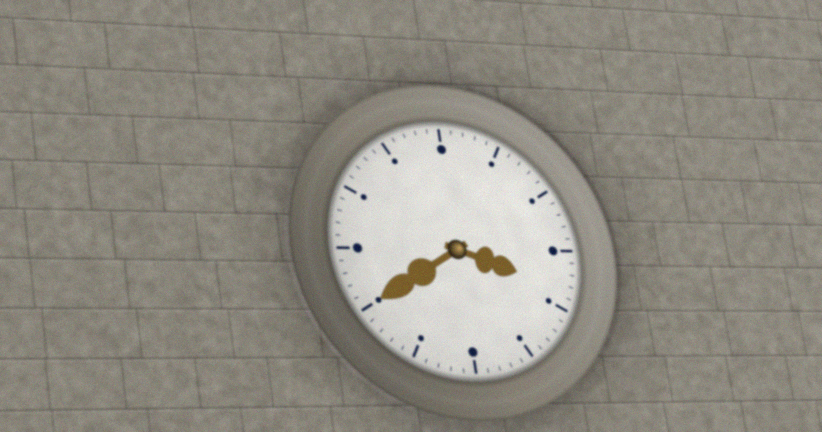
**3:40**
